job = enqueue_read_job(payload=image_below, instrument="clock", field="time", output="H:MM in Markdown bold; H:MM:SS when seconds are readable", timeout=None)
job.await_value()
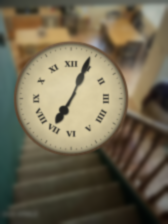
**7:04**
